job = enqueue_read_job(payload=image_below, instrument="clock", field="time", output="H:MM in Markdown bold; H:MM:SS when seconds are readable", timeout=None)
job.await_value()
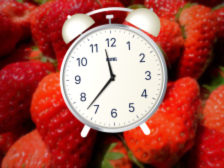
**11:37**
